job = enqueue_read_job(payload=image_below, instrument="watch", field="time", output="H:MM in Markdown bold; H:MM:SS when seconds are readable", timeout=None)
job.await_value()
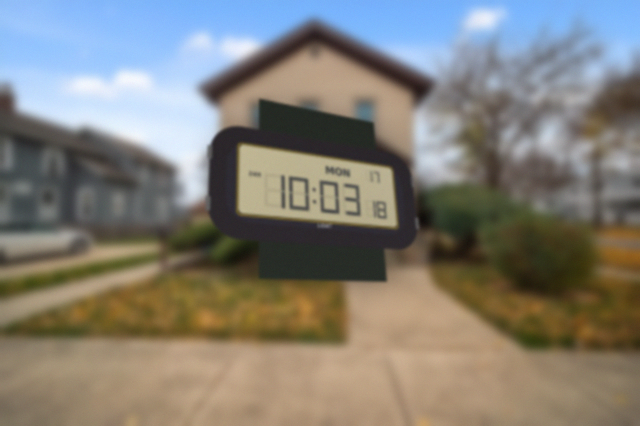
**10:03:18**
